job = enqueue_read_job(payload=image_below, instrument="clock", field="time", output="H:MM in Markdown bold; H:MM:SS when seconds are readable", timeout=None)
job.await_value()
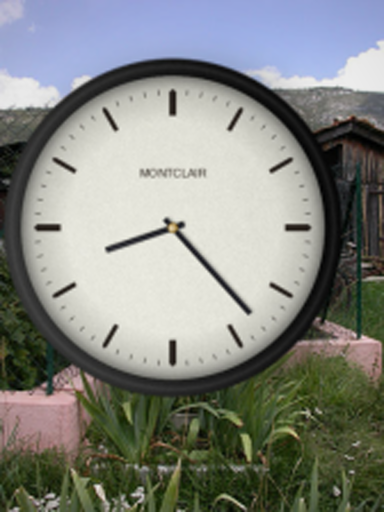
**8:23**
